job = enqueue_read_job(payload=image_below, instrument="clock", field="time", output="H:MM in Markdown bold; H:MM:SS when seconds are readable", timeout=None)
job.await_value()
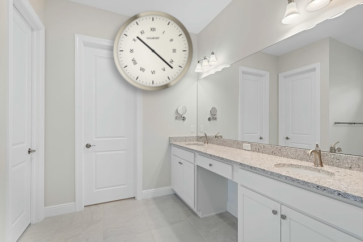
**10:22**
